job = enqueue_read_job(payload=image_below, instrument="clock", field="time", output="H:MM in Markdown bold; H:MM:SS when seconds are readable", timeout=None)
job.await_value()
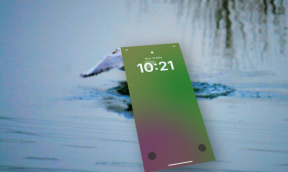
**10:21**
